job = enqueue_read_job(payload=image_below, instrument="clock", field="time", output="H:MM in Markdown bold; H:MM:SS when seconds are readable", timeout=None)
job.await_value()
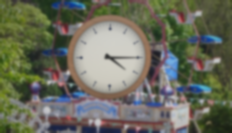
**4:15**
